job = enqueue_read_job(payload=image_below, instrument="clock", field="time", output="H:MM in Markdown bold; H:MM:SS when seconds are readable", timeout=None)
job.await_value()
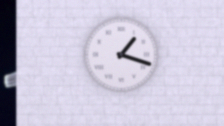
**1:18**
